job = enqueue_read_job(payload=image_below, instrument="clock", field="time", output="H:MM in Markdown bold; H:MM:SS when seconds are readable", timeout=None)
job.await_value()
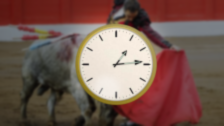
**1:14**
